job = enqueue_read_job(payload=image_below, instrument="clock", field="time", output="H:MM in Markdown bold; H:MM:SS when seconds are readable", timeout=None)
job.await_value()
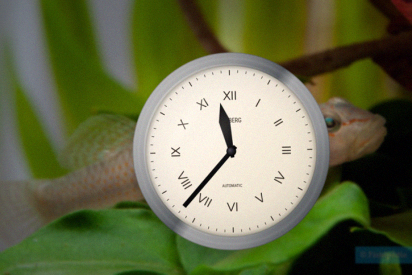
**11:37**
